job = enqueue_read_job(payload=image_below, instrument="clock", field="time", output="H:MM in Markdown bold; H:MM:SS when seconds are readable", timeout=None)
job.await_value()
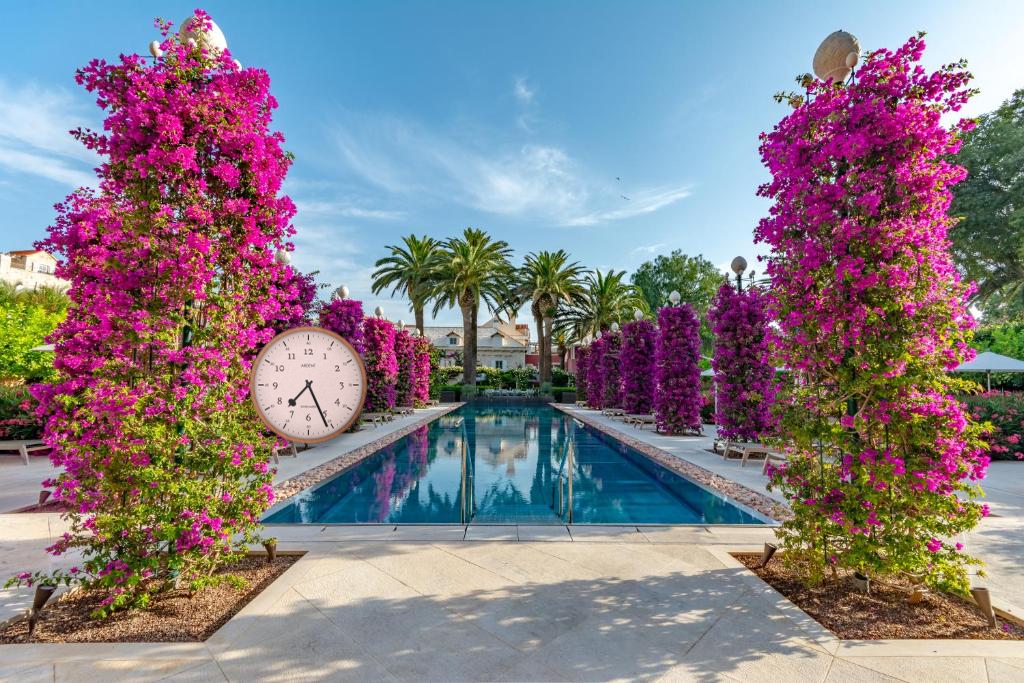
**7:26**
